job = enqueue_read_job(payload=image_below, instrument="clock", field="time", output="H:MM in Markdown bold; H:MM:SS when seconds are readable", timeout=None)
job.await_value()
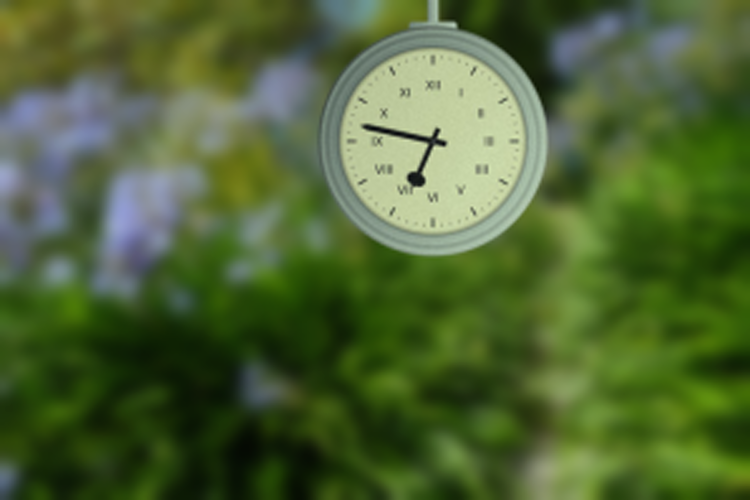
**6:47**
